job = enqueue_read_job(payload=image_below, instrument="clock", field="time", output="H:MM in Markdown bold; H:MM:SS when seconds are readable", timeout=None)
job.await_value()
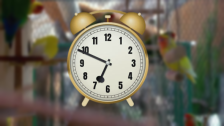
**6:49**
